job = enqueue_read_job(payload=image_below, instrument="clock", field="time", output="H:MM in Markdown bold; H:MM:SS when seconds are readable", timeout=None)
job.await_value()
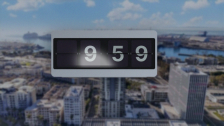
**9:59**
